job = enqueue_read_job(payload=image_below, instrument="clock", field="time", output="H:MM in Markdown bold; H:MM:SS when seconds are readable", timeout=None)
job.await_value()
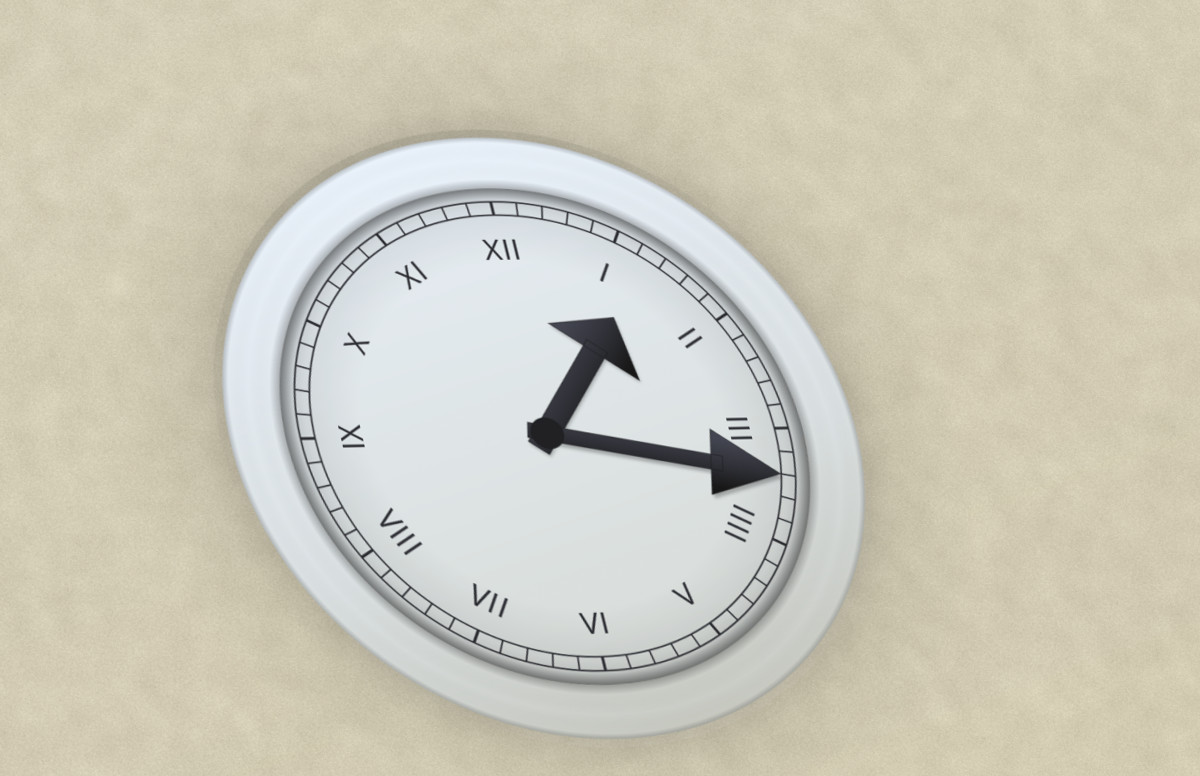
**1:17**
